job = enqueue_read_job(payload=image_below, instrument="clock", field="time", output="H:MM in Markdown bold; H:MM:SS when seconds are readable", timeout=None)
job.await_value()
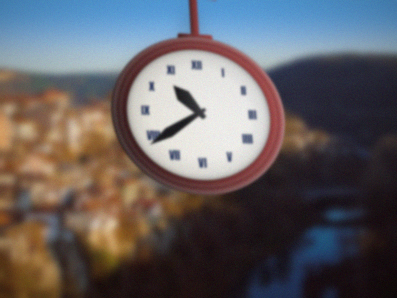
**10:39**
